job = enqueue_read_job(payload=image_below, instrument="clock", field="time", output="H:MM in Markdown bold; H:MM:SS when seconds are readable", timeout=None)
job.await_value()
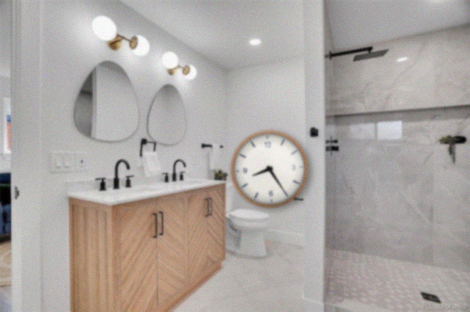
**8:25**
